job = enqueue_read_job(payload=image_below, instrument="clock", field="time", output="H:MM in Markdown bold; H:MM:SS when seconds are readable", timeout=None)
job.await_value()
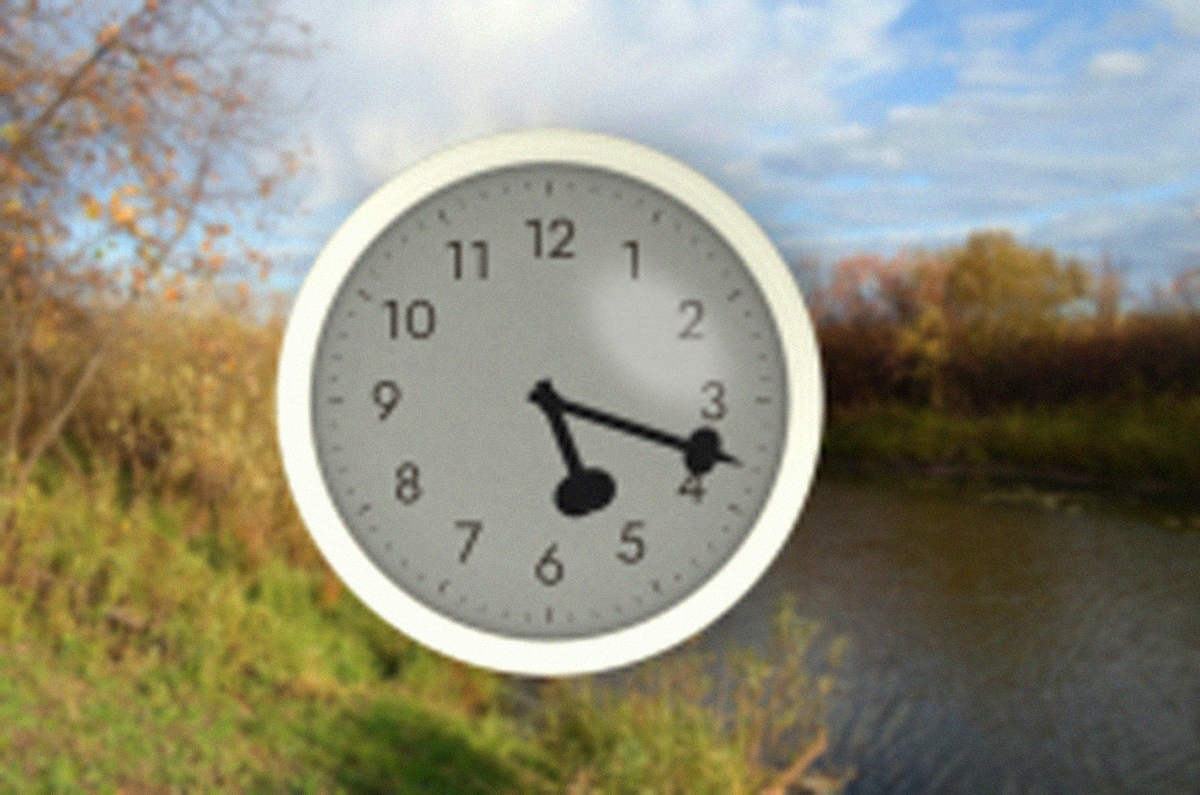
**5:18**
